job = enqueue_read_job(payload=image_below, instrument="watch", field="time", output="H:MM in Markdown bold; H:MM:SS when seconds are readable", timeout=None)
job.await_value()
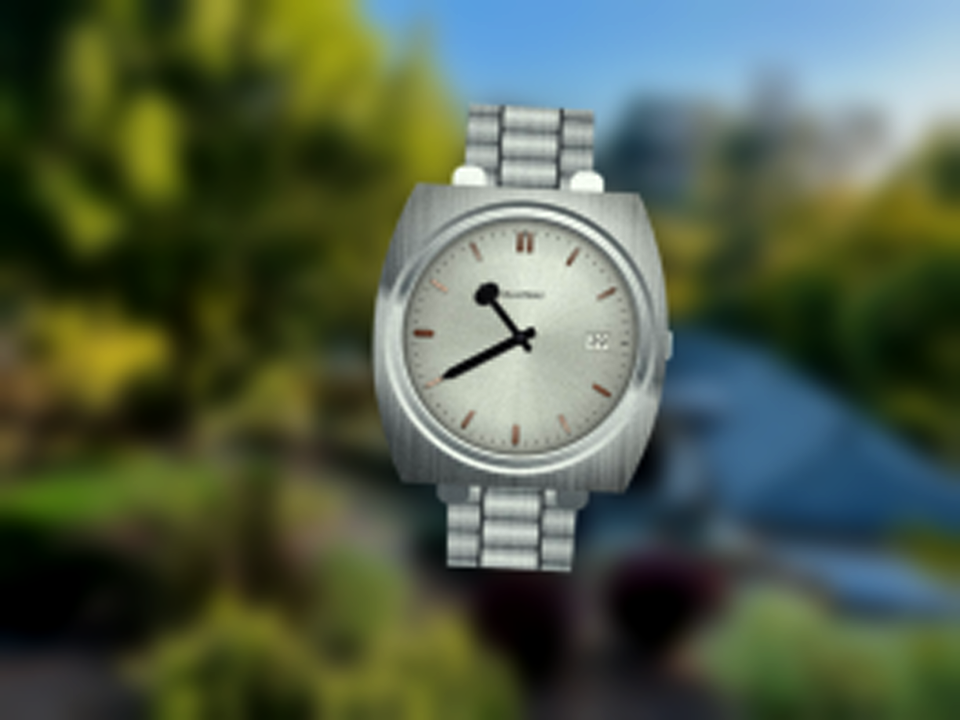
**10:40**
